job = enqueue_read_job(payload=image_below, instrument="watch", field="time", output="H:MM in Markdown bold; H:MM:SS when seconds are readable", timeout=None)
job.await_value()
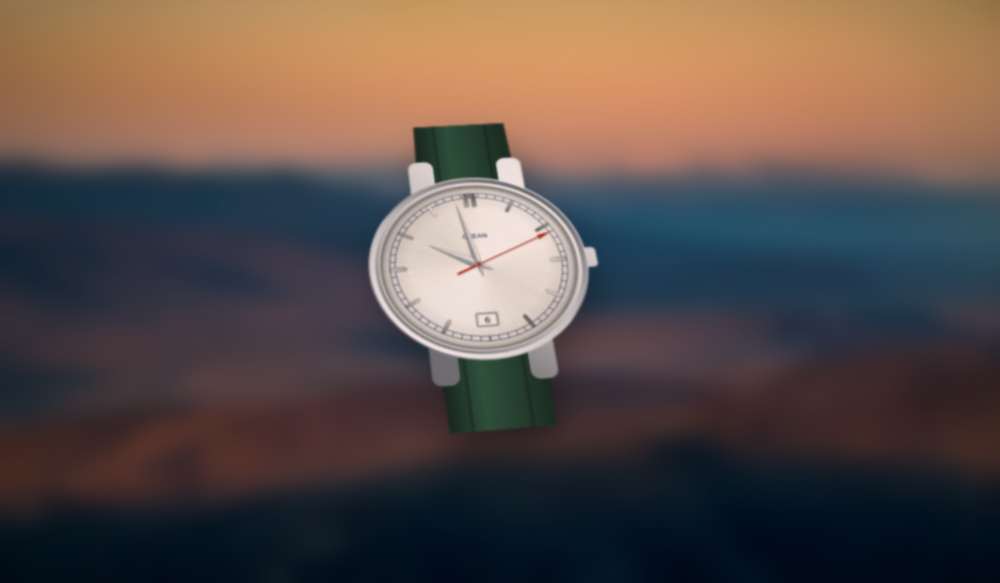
**9:58:11**
